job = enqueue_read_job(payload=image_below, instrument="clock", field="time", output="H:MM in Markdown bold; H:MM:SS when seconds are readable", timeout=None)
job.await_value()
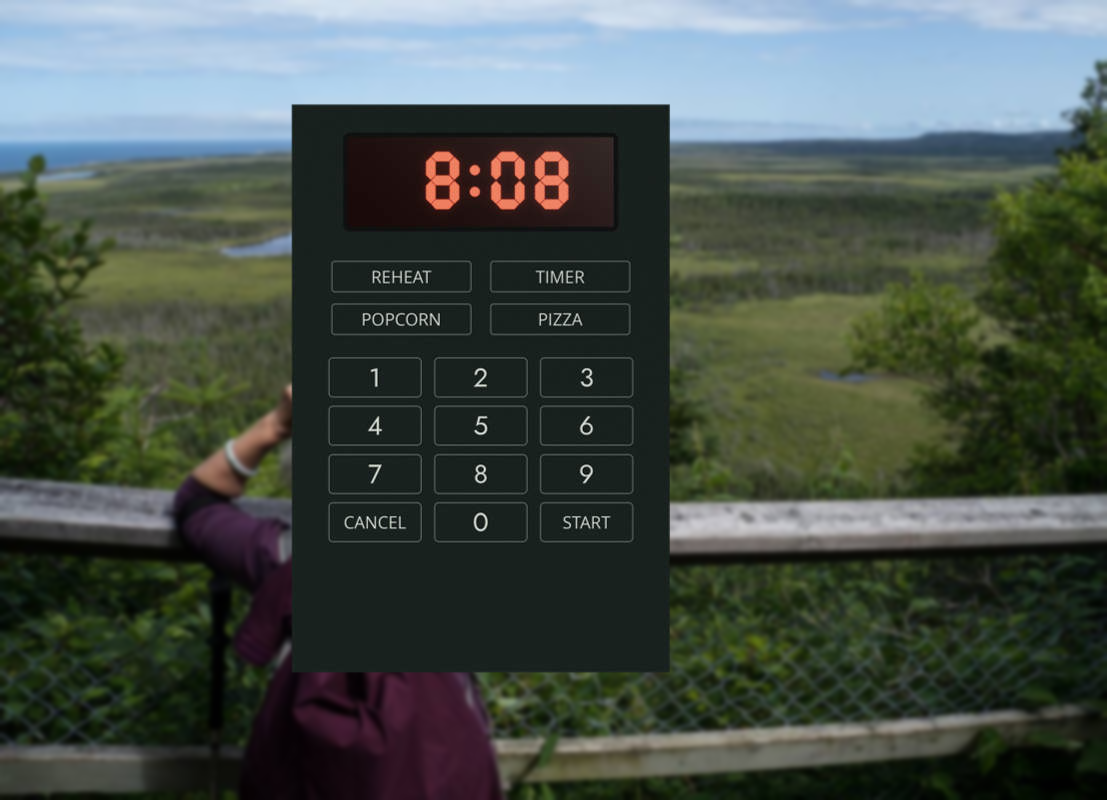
**8:08**
